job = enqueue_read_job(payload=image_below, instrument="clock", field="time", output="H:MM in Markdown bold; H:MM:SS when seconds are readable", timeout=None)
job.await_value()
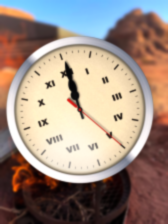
**12:00:25**
